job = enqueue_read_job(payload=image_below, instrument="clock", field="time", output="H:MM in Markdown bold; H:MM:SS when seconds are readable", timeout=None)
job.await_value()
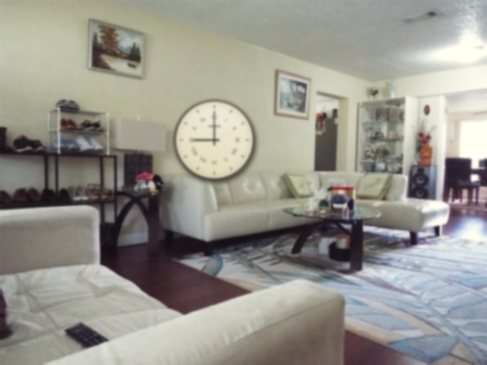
**9:00**
